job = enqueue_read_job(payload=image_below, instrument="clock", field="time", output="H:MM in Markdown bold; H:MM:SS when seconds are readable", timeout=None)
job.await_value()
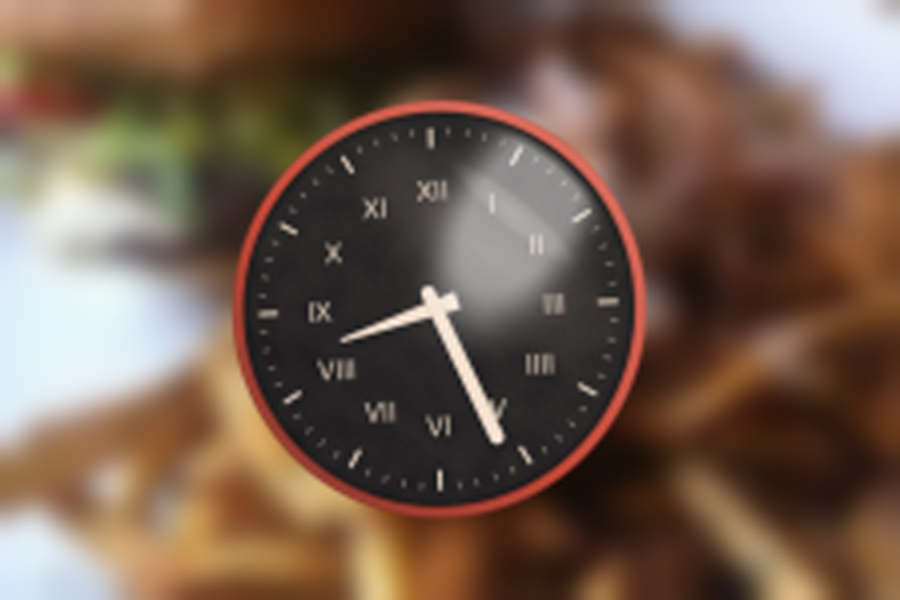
**8:26**
